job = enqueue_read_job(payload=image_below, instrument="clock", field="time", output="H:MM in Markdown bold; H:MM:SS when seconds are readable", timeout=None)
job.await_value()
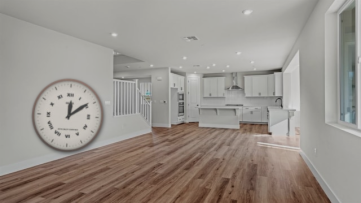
**12:09**
